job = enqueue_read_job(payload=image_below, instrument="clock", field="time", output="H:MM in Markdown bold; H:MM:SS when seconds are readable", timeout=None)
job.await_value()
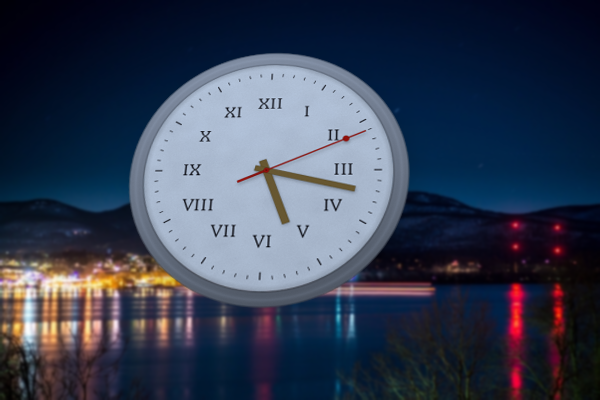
**5:17:11**
